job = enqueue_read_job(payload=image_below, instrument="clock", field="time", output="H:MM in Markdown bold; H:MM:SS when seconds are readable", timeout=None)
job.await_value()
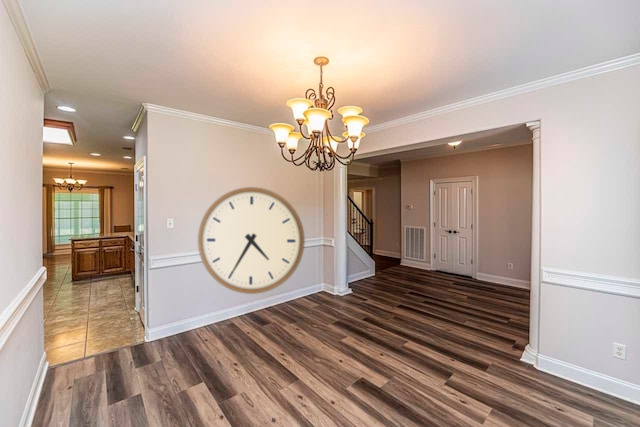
**4:35**
